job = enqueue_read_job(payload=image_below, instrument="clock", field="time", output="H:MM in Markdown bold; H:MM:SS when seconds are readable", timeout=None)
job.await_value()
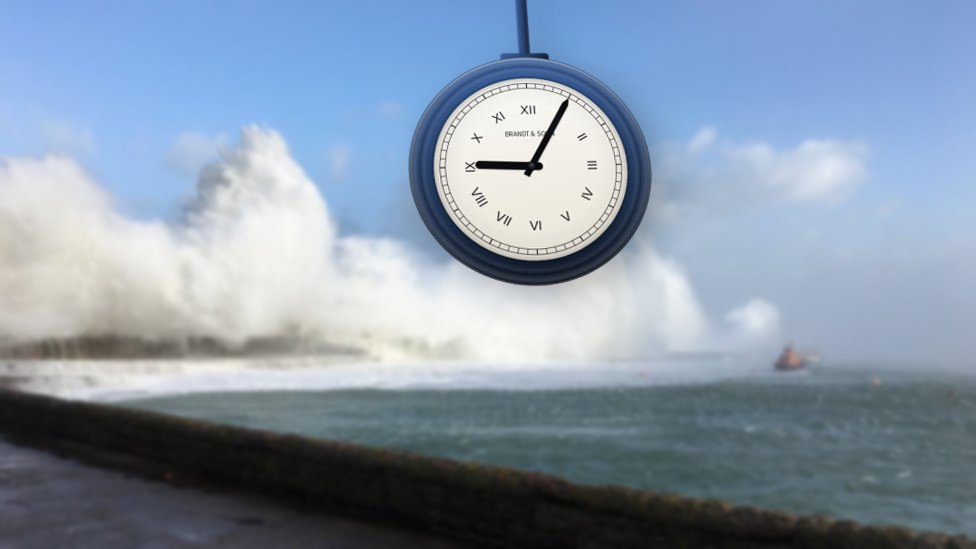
**9:05**
